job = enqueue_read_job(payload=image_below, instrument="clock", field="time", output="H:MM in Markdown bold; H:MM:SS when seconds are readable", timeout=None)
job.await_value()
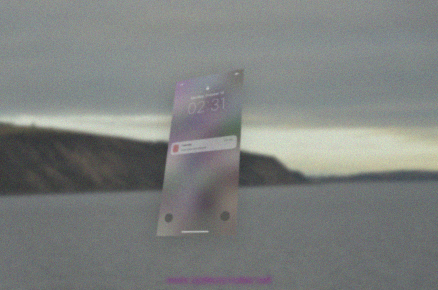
**2:31**
